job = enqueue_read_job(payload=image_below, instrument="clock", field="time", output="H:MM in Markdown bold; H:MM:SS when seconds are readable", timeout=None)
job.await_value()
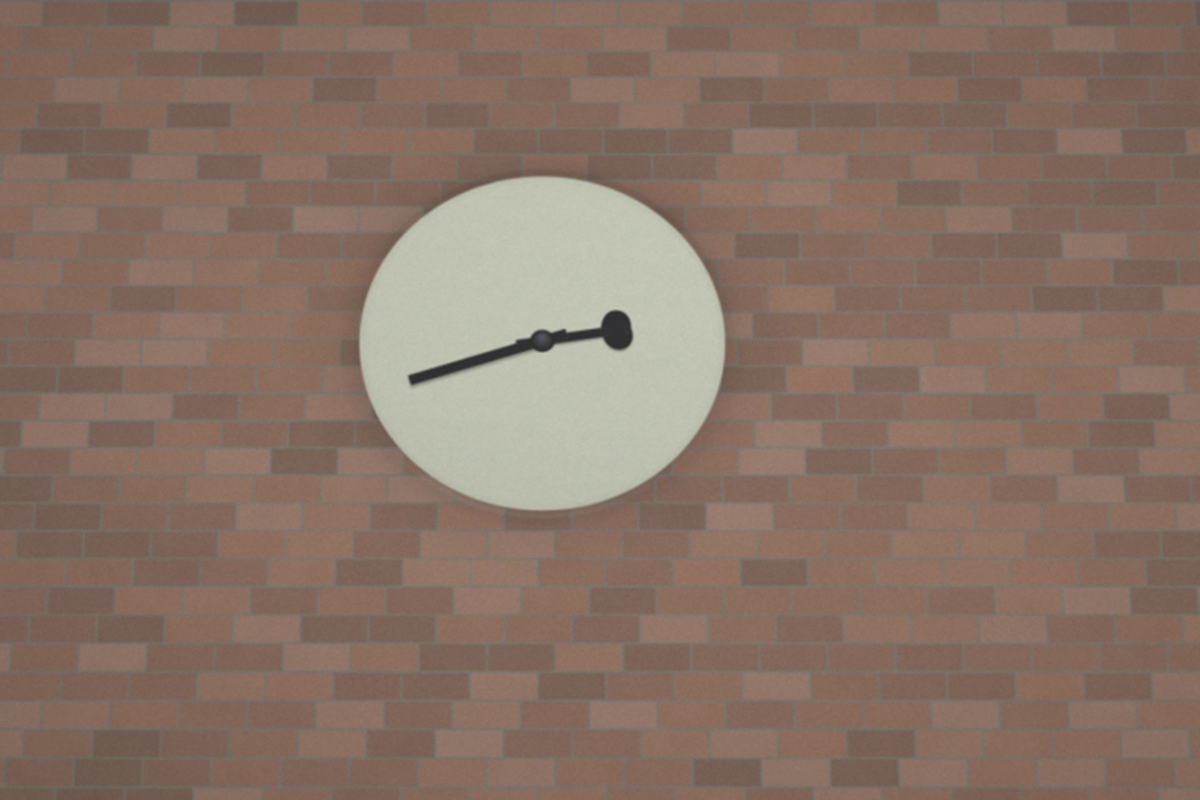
**2:42**
